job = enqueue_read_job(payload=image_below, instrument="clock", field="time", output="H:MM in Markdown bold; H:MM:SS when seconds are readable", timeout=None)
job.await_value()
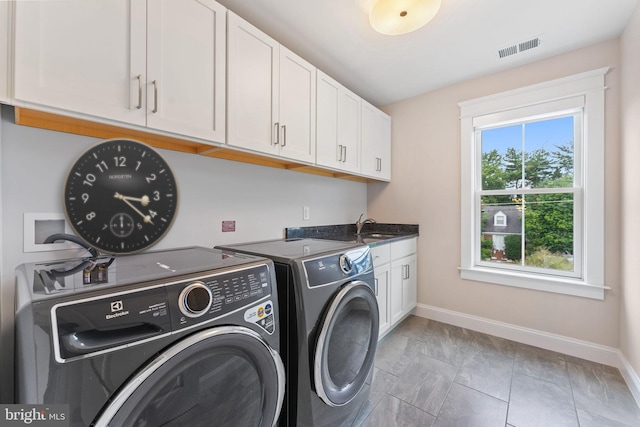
**3:22**
